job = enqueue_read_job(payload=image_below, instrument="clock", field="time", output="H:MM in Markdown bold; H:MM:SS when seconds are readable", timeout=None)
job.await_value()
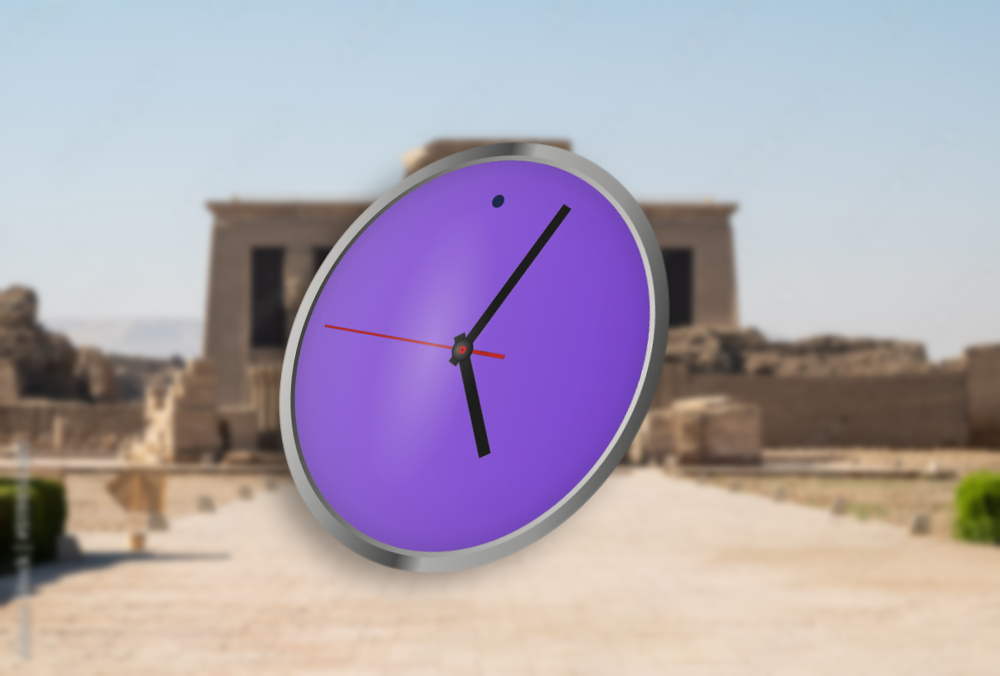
**5:04:46**
